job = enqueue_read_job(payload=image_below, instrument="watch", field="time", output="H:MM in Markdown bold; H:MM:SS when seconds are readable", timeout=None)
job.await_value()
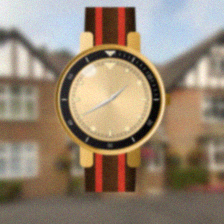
**1:40**
